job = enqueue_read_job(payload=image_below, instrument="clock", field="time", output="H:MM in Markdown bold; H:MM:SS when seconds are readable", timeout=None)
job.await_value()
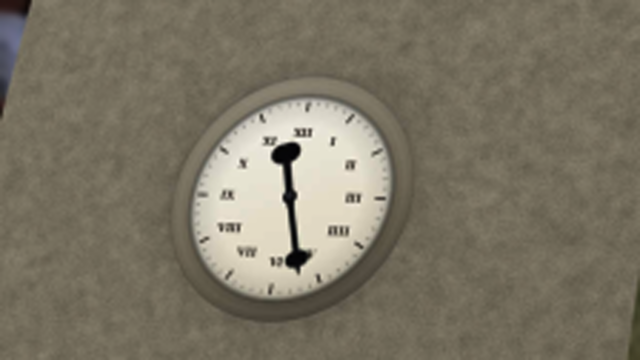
**11:27**
